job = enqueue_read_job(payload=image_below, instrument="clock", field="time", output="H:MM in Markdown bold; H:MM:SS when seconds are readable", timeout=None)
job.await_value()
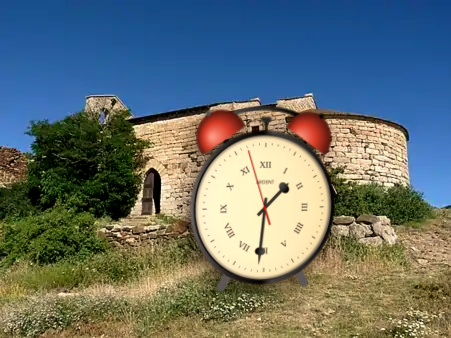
**1:30:57**
